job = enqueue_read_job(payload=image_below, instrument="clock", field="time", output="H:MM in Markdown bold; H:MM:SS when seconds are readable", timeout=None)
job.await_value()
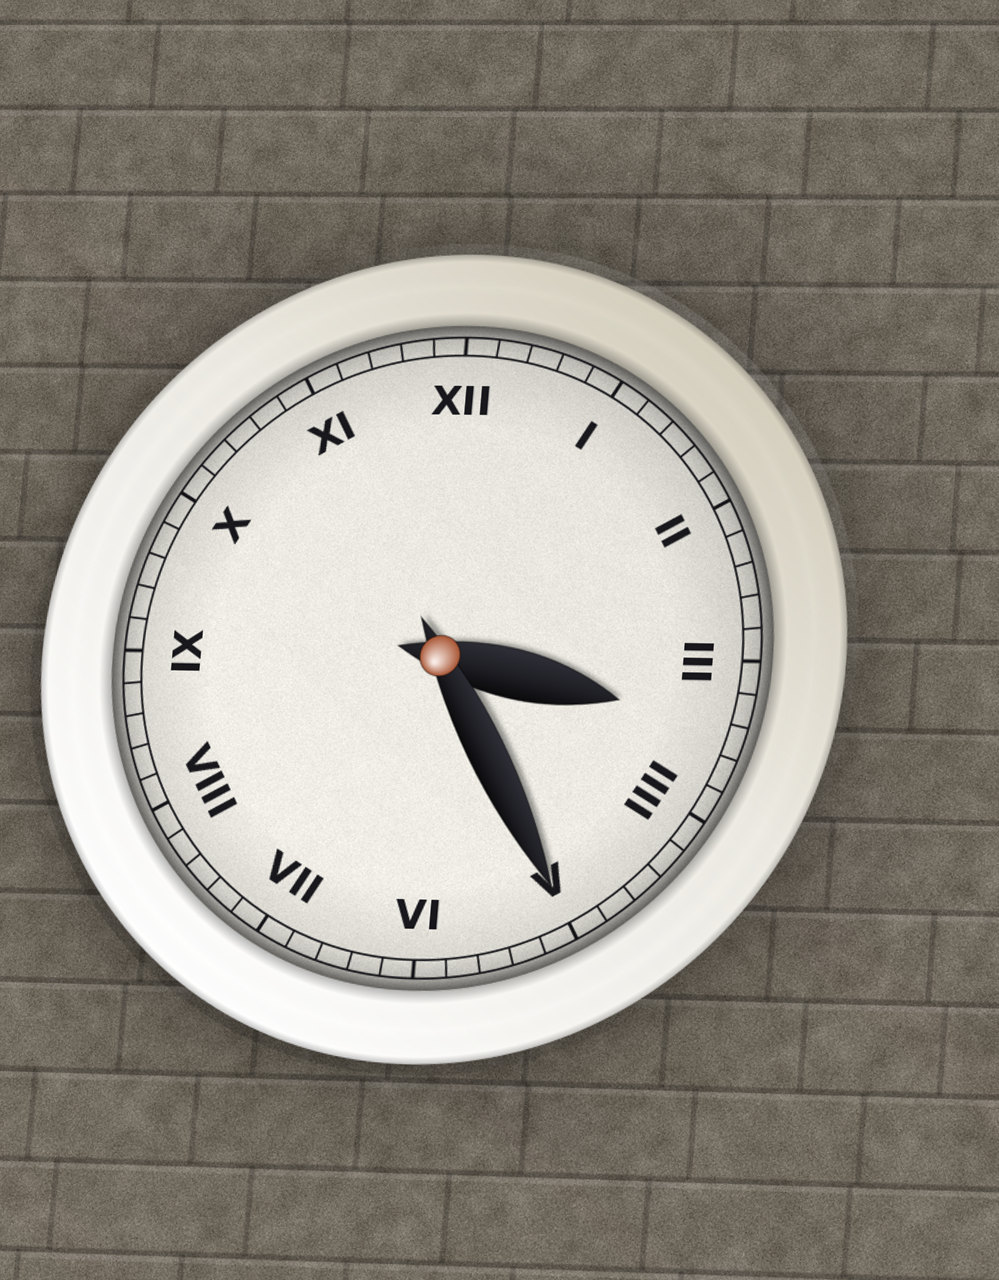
**3:25**
